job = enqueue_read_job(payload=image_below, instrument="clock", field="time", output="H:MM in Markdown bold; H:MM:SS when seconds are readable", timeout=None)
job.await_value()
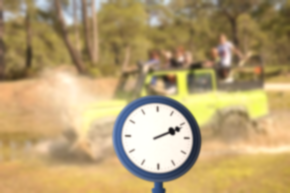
**2:11**
